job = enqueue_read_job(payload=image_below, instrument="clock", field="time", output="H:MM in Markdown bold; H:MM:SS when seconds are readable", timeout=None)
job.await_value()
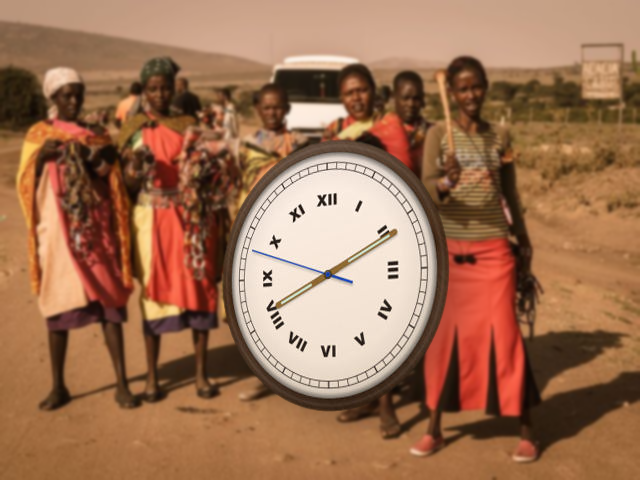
**8:10:48**
